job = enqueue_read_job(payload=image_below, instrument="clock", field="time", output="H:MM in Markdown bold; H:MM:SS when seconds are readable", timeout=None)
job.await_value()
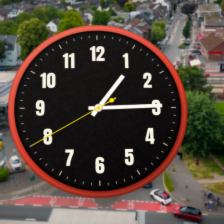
**1:14:40**
